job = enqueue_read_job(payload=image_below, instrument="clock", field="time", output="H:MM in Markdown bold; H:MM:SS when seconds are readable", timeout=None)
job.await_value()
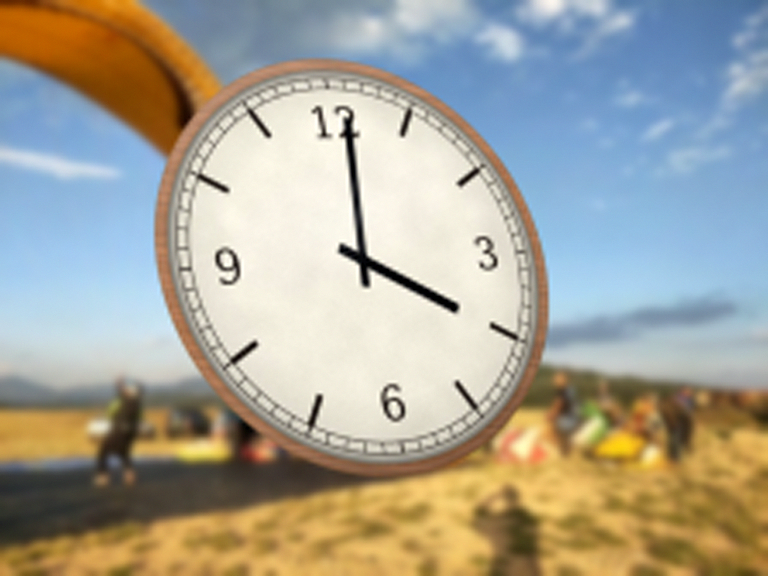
**4:01**
